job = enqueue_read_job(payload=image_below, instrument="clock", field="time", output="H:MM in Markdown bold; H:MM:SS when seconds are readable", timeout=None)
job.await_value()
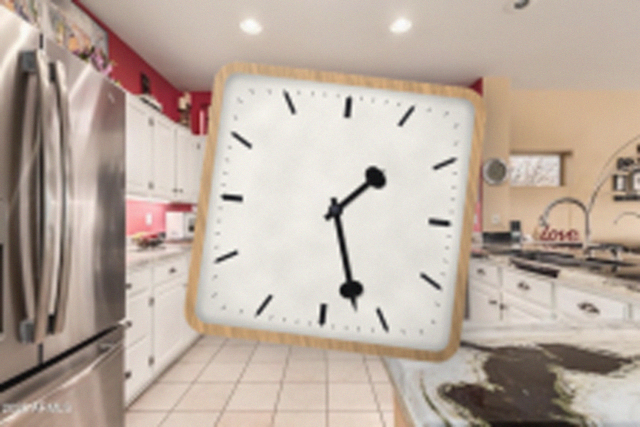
**1:27**
